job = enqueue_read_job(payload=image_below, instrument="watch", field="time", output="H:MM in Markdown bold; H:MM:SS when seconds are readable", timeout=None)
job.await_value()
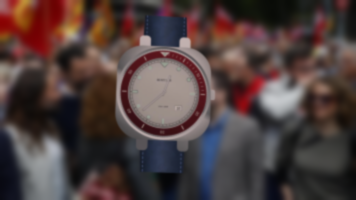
**12:38**
